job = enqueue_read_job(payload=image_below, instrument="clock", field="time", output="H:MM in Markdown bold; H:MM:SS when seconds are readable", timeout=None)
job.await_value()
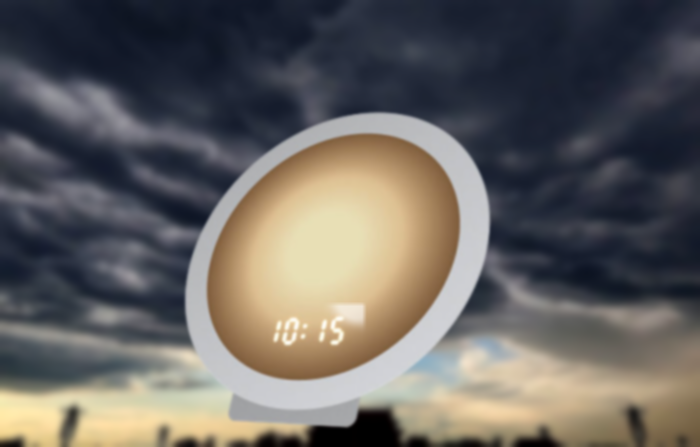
**10:15**
